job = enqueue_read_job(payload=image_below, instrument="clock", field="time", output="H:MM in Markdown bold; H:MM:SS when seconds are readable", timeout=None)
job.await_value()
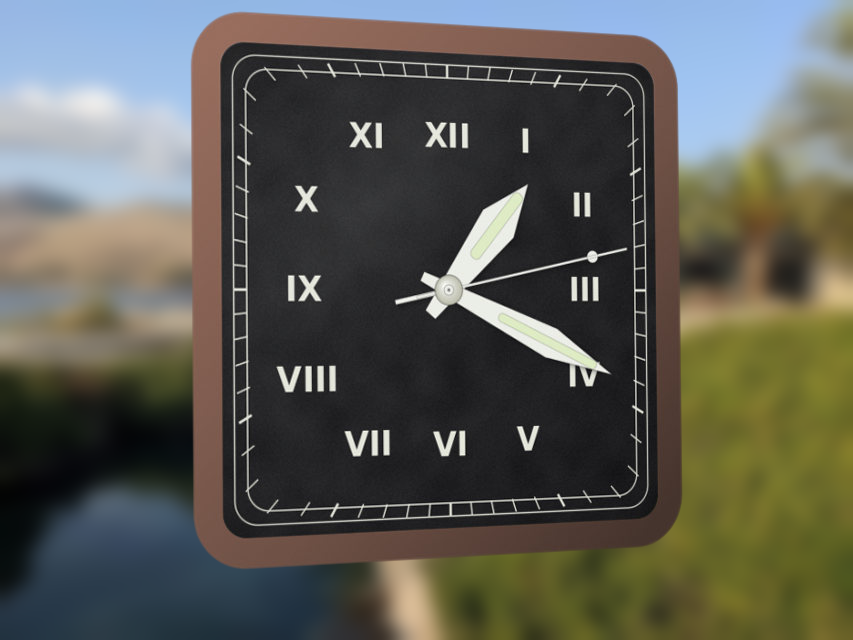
**1:19:13**
